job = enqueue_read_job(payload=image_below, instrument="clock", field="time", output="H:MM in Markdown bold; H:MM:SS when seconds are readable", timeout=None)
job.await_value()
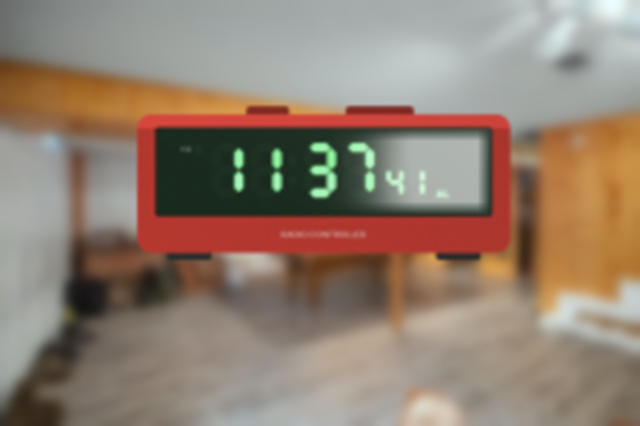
**11:37:41**
